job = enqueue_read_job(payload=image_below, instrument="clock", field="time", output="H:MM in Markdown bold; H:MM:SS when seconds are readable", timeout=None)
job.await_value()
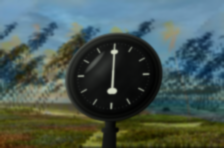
**6:00**
